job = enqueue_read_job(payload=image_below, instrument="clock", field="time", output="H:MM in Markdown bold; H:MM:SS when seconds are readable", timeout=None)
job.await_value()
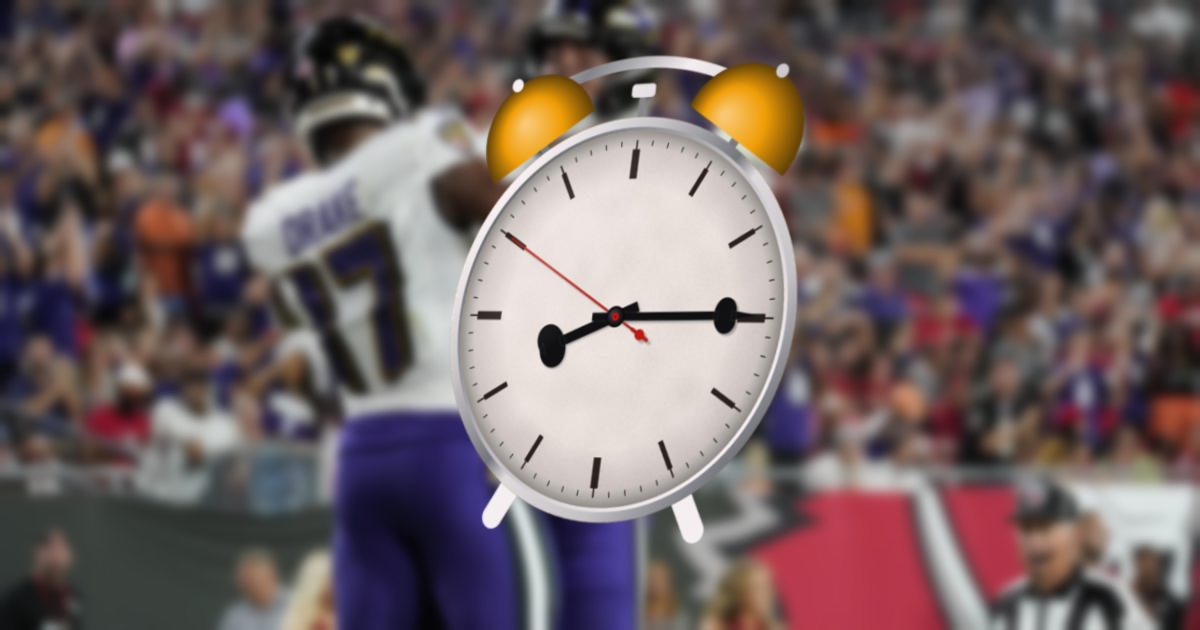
**8:14:50**
